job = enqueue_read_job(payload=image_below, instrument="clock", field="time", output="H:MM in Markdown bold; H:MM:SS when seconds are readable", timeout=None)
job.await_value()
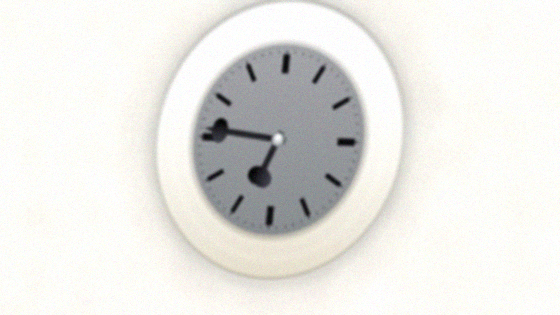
**6:46**
